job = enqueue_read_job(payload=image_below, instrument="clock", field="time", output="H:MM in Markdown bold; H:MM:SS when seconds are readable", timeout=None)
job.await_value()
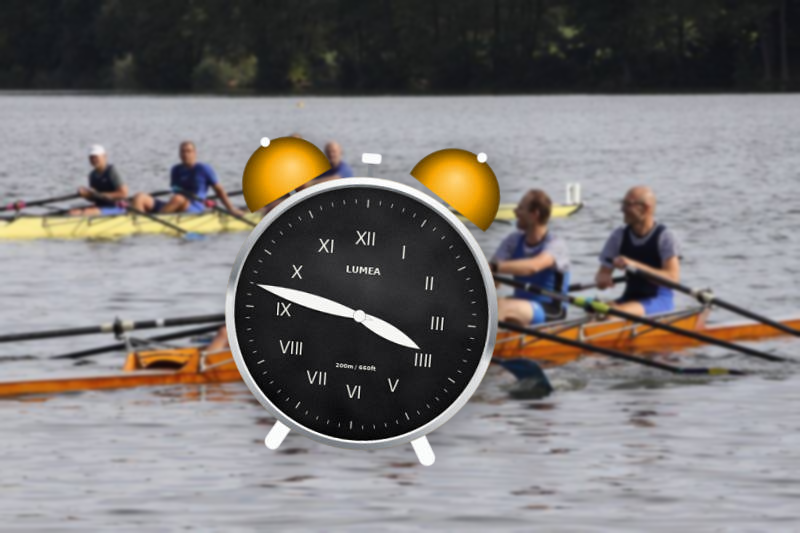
**3:47**
